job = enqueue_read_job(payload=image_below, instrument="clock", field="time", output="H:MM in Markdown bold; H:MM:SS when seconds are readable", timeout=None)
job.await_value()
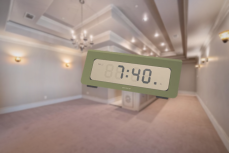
**7:40**
